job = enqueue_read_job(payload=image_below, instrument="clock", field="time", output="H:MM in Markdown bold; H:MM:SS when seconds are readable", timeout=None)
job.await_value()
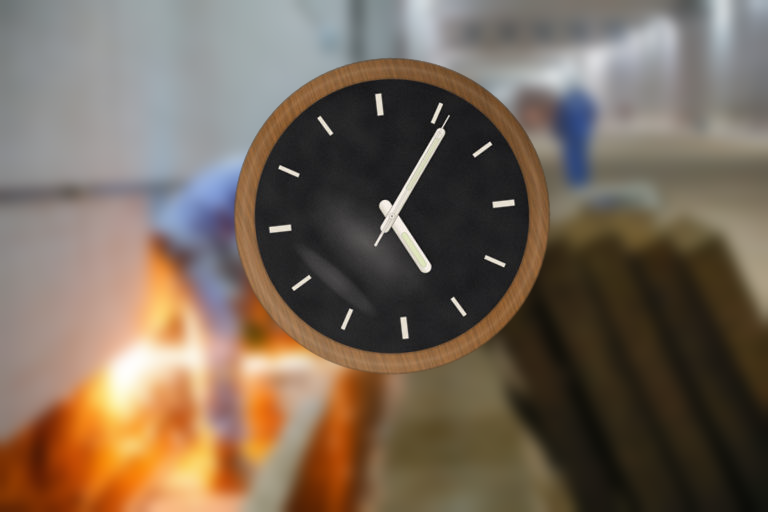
**5:06:06**
